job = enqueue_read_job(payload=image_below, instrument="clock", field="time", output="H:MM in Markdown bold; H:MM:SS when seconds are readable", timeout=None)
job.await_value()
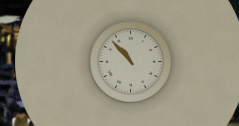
**10:53**
